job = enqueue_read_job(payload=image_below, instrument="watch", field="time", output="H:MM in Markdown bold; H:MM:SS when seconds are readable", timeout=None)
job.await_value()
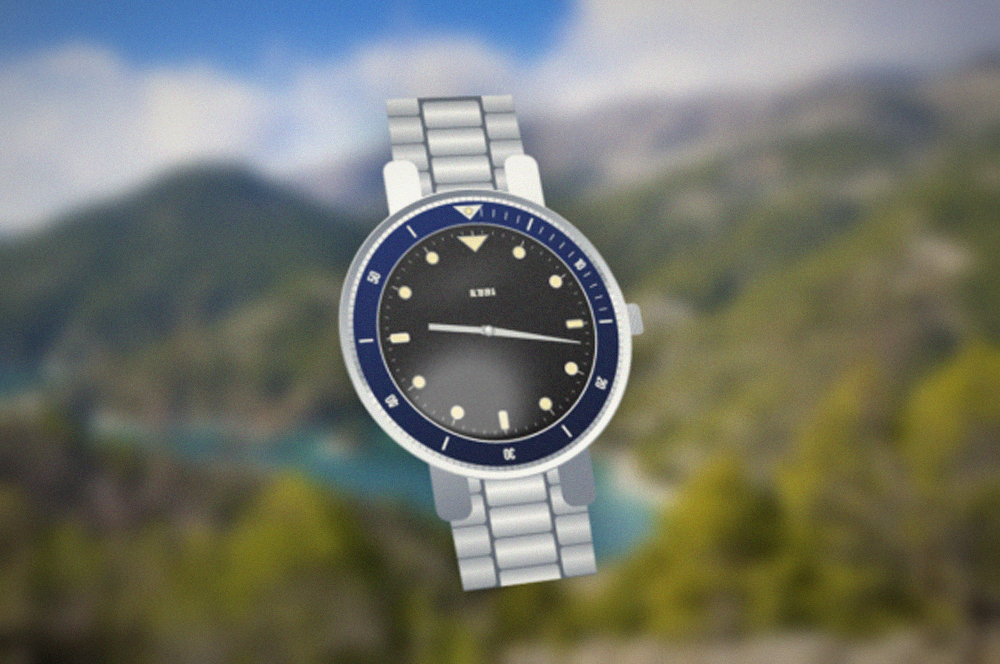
**9:17**
